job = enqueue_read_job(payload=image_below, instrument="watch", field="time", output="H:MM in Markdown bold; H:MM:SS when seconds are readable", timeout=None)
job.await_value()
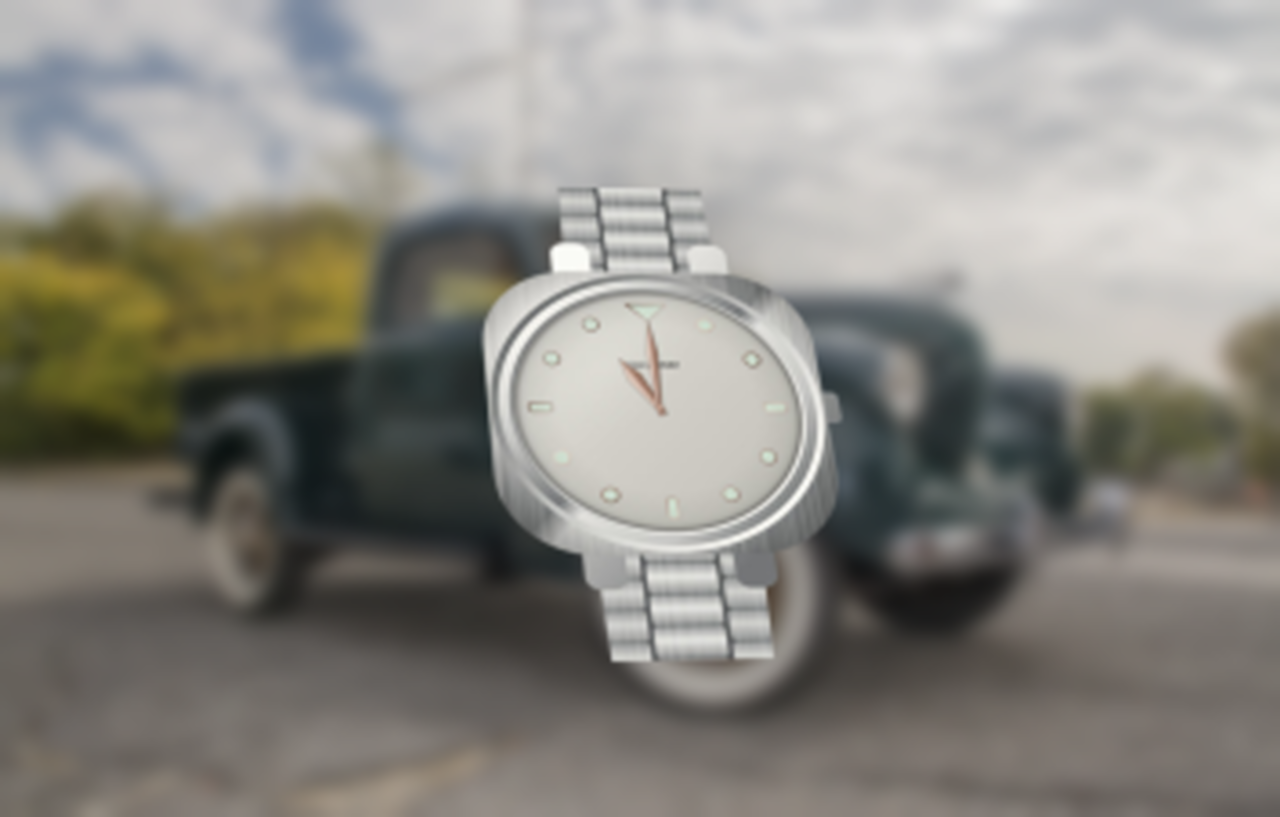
**11:00**
